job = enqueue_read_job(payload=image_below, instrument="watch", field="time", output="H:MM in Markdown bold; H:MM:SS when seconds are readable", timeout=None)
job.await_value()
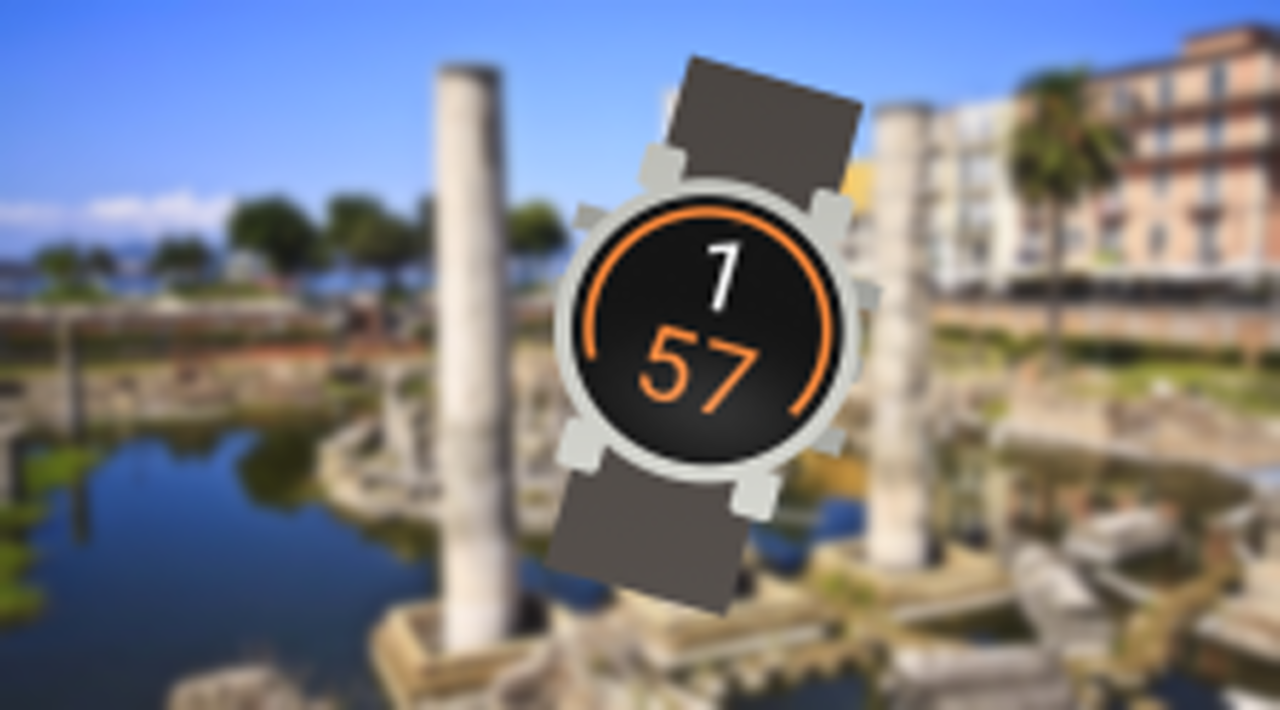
**1:57**
